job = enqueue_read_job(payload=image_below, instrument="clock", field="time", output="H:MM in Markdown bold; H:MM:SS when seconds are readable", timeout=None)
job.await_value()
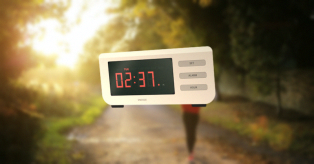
**2:37**
